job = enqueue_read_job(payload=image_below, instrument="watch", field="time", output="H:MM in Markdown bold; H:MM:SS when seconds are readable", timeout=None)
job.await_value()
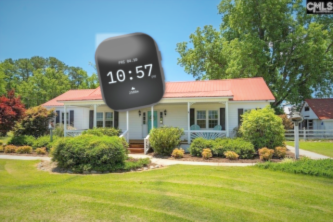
**10:57**
